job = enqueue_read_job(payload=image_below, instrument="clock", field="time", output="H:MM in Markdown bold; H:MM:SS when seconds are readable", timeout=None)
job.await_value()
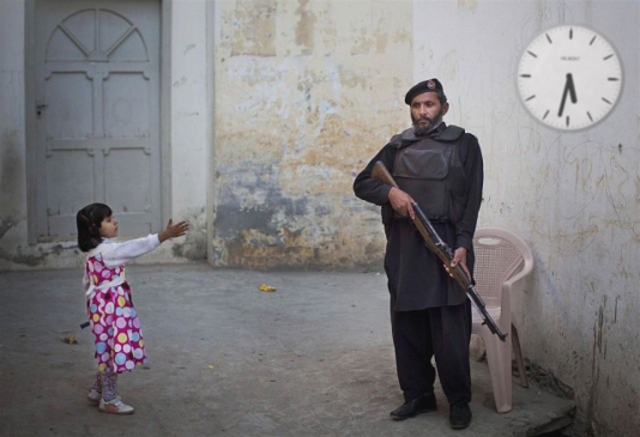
**5:32**
